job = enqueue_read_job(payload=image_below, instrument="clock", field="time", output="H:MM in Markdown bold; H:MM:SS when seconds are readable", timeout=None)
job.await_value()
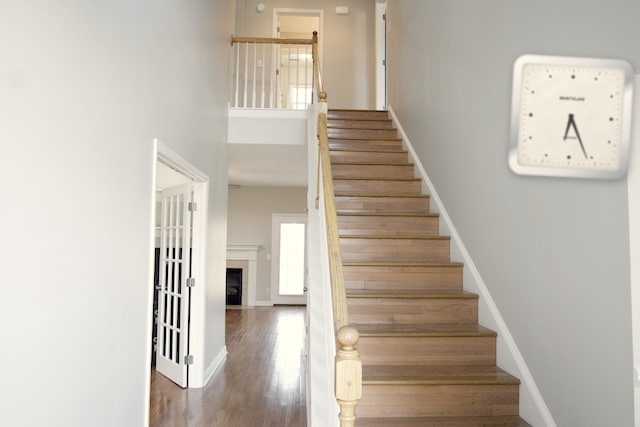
**6:26**
